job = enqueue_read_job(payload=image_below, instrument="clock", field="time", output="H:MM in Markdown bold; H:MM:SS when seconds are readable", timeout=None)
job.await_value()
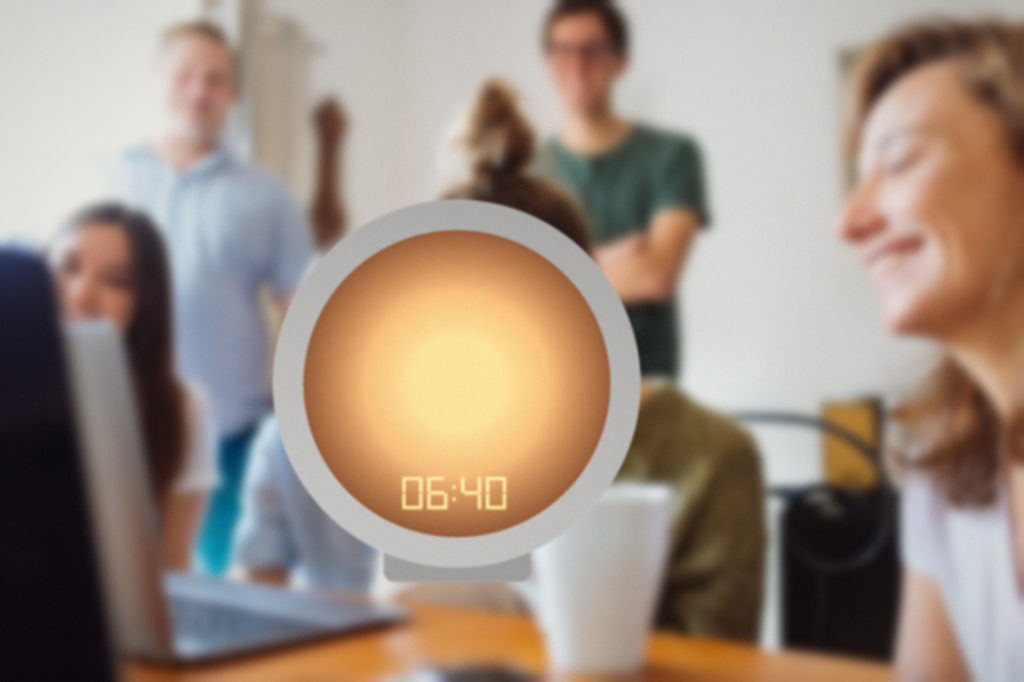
**6:40**
